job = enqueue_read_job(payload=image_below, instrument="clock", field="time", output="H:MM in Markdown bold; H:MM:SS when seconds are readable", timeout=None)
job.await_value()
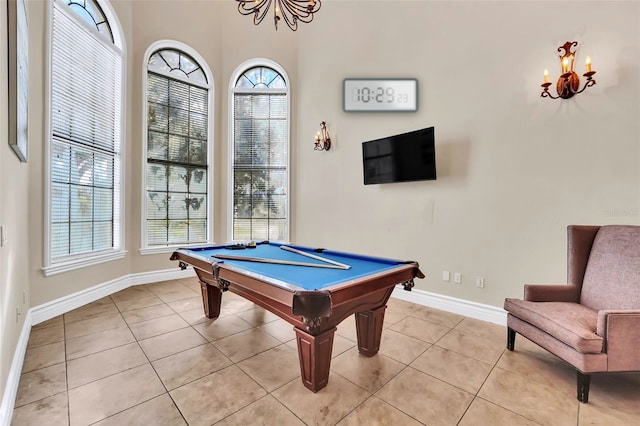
**10:29**
